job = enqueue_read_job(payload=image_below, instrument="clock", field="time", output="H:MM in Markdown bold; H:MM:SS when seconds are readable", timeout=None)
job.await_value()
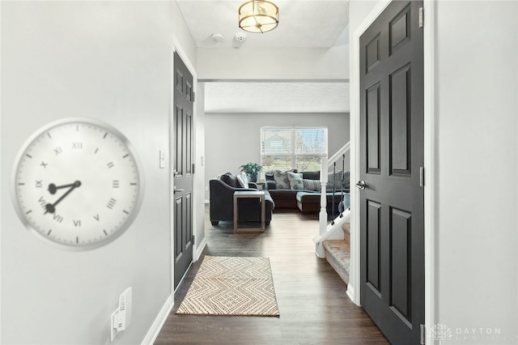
**8:38**
